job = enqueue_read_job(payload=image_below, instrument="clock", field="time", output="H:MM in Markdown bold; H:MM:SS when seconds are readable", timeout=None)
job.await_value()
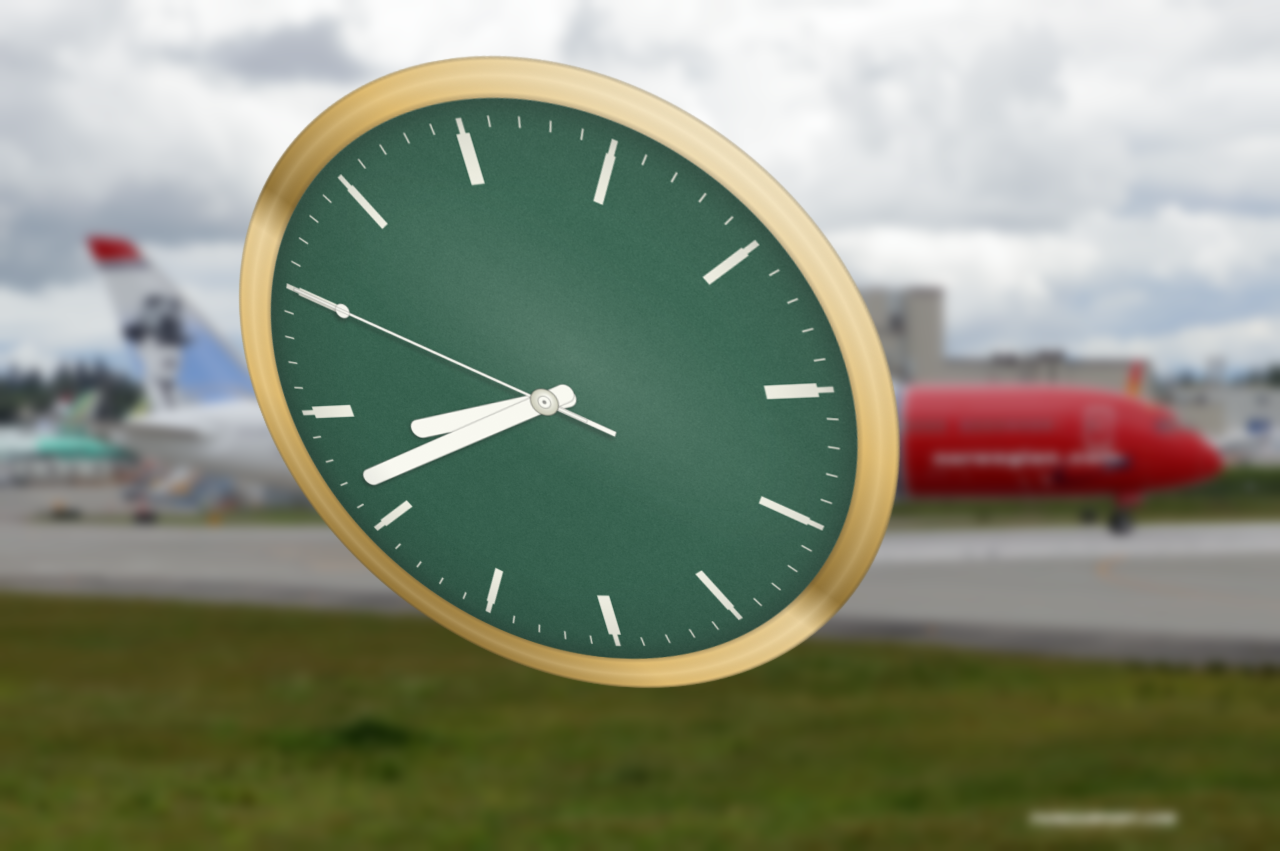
**8:41:50**
